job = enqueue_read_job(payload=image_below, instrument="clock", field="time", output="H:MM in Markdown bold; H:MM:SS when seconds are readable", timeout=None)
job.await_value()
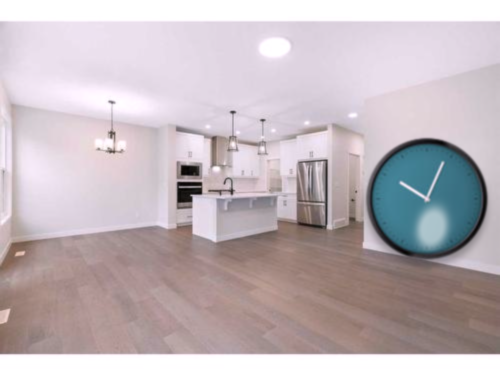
**10:04**
